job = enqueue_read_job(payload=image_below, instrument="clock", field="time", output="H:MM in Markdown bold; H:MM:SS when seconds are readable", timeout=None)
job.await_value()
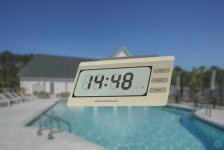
**14:48**
